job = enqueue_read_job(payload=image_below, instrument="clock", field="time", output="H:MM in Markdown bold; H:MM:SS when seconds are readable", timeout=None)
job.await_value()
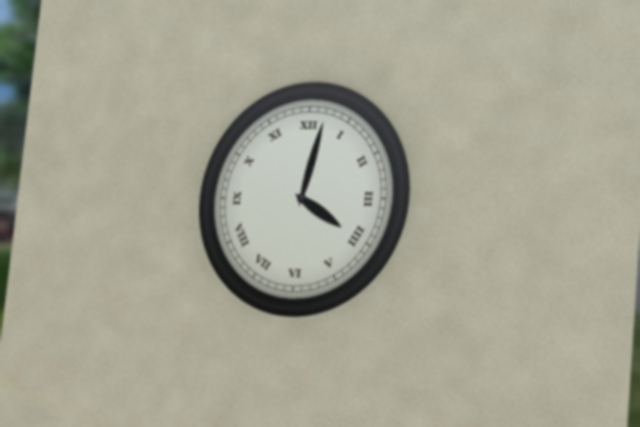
**4:02**
